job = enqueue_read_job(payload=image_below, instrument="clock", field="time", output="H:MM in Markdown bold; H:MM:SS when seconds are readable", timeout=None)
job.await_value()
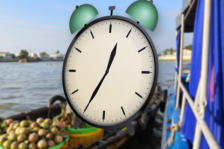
**12:35**
